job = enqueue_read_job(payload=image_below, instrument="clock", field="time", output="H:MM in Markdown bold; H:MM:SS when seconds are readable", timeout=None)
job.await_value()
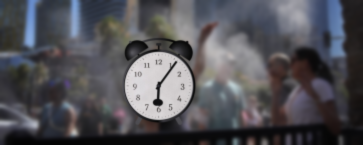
**6:06**
